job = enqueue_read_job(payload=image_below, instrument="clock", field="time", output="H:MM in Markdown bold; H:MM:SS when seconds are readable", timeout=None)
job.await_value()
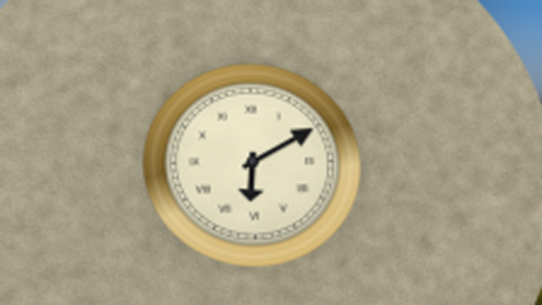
**6:10**
